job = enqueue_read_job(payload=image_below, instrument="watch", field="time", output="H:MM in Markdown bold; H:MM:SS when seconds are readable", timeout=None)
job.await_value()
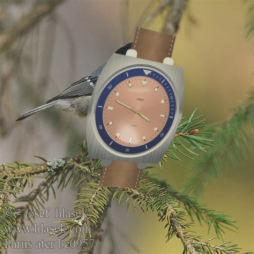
**3:48**
